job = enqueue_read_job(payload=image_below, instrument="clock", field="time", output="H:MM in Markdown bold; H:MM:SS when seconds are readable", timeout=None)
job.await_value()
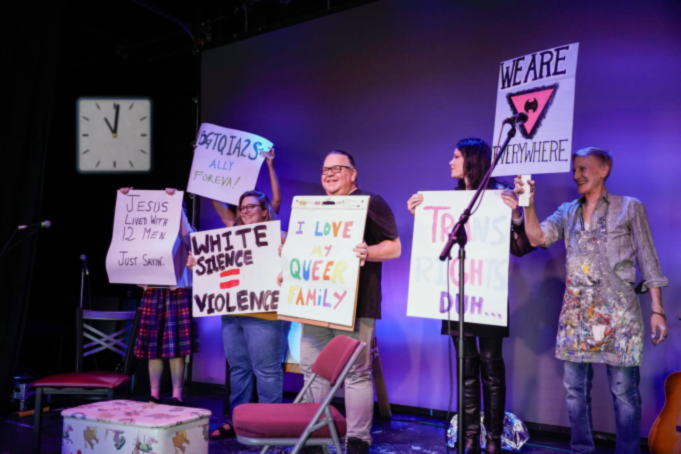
**11:01**
